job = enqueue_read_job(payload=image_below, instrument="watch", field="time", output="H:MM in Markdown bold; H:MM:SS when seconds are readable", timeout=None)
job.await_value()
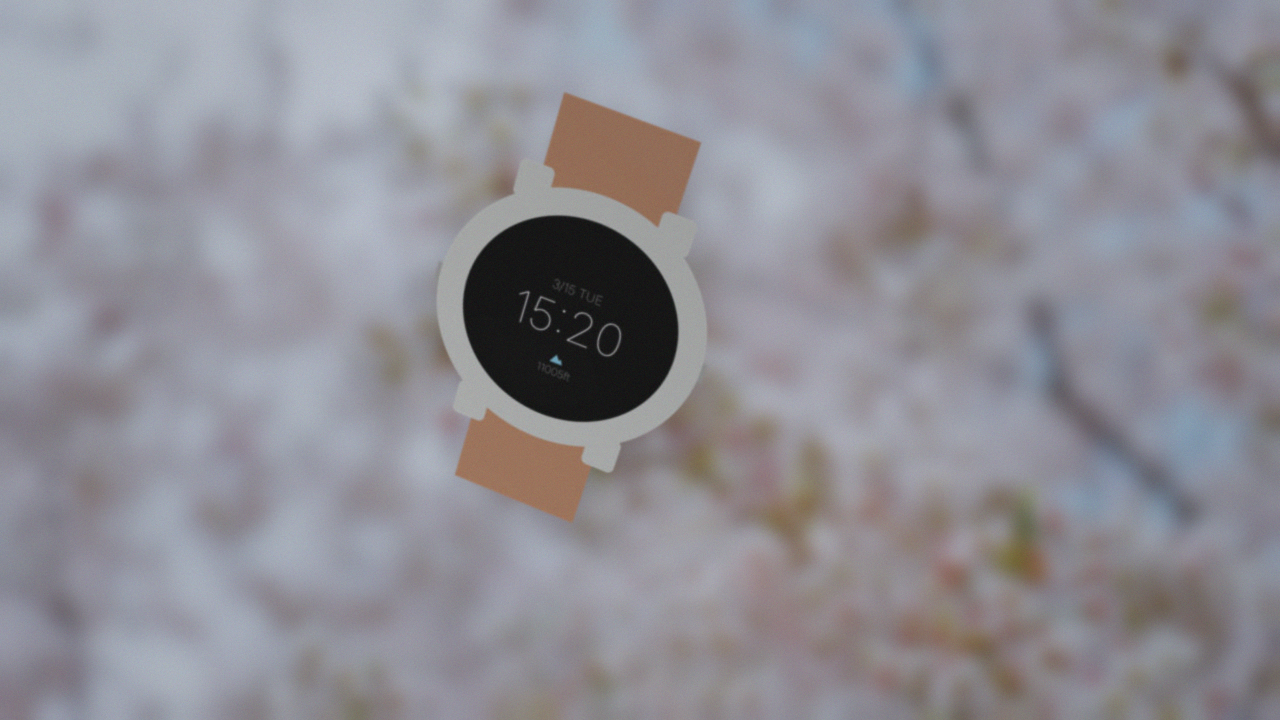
**15:20**
